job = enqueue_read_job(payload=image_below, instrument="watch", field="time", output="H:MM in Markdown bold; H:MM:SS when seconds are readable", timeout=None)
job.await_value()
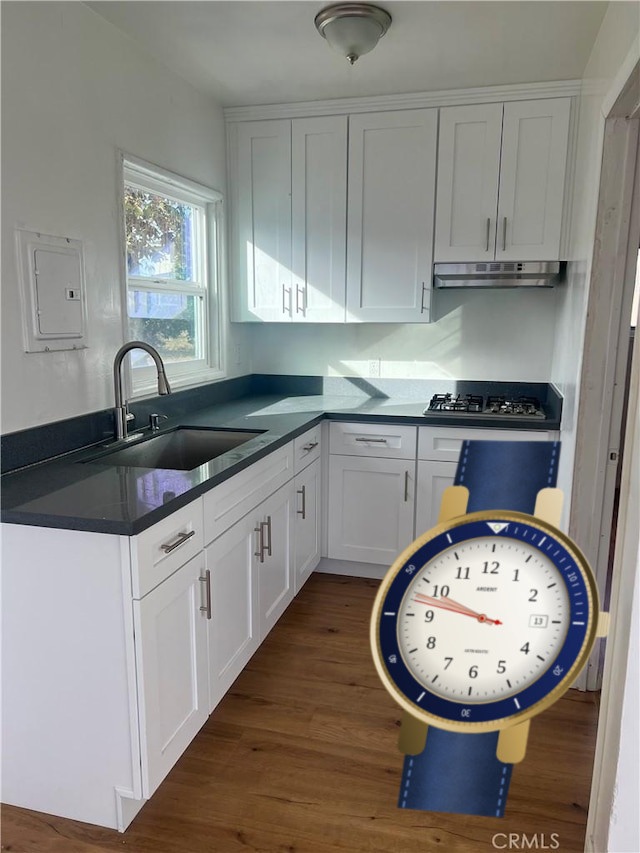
**9:47:47**
